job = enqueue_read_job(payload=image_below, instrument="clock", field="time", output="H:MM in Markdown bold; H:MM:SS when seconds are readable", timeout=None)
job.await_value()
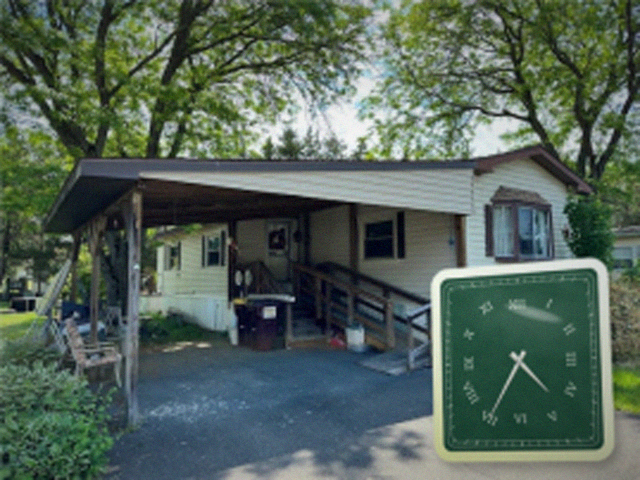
**4:35**
